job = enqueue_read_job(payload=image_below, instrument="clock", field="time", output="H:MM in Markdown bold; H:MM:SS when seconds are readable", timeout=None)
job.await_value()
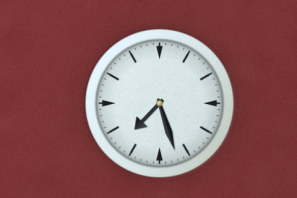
**7:27**
